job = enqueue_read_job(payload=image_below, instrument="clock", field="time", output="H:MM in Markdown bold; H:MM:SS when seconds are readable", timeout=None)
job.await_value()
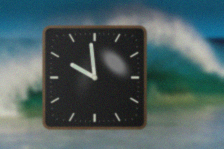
**9:59**
